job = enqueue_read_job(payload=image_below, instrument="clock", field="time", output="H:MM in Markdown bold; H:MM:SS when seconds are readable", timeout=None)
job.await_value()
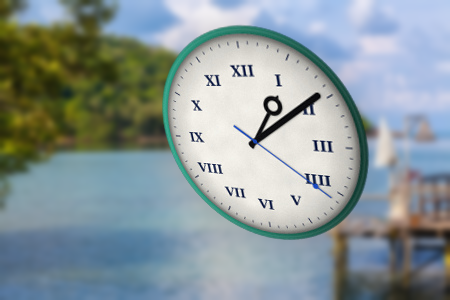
**1:09:21**
